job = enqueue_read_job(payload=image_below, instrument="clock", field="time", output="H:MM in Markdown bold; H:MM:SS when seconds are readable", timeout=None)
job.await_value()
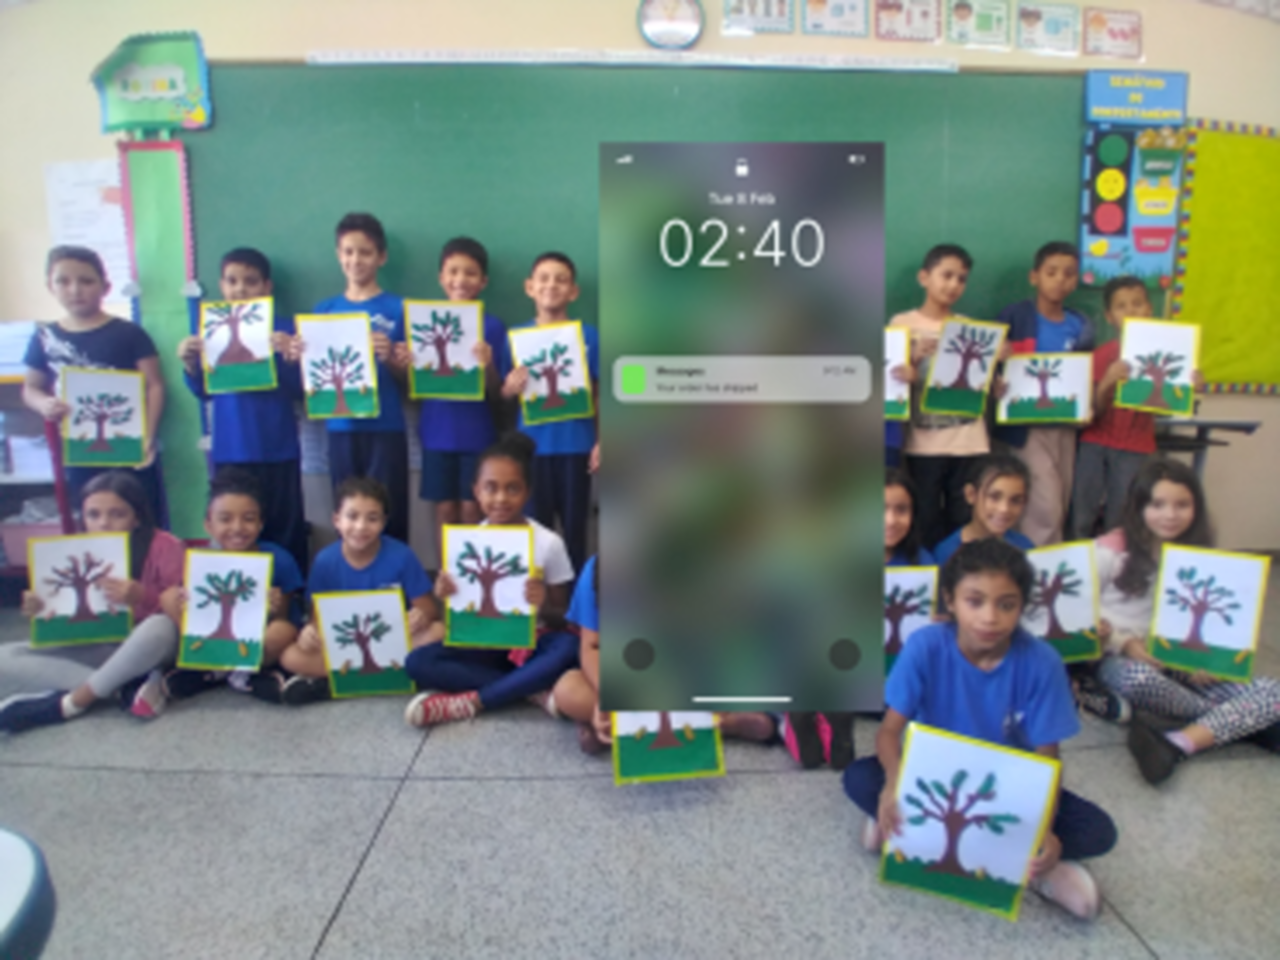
**2:40**
